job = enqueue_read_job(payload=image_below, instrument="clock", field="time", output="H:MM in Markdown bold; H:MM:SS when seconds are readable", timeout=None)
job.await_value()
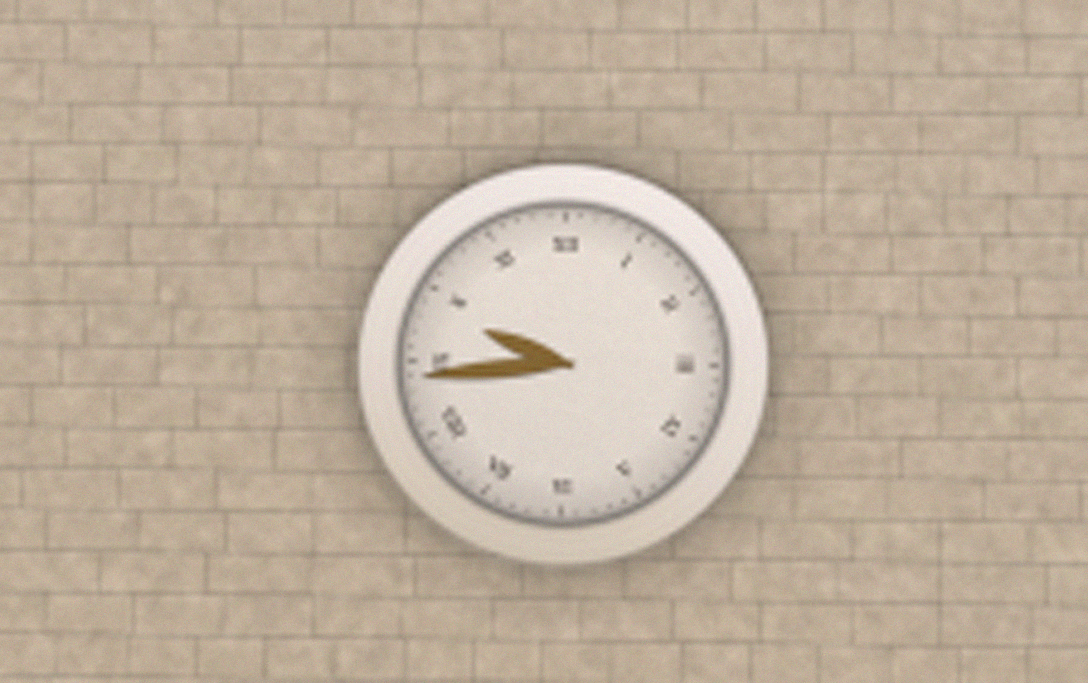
**9:44**
